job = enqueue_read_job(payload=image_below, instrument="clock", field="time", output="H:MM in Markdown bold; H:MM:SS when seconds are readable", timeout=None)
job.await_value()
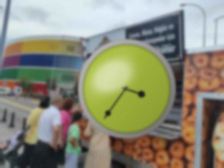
**3:36**
